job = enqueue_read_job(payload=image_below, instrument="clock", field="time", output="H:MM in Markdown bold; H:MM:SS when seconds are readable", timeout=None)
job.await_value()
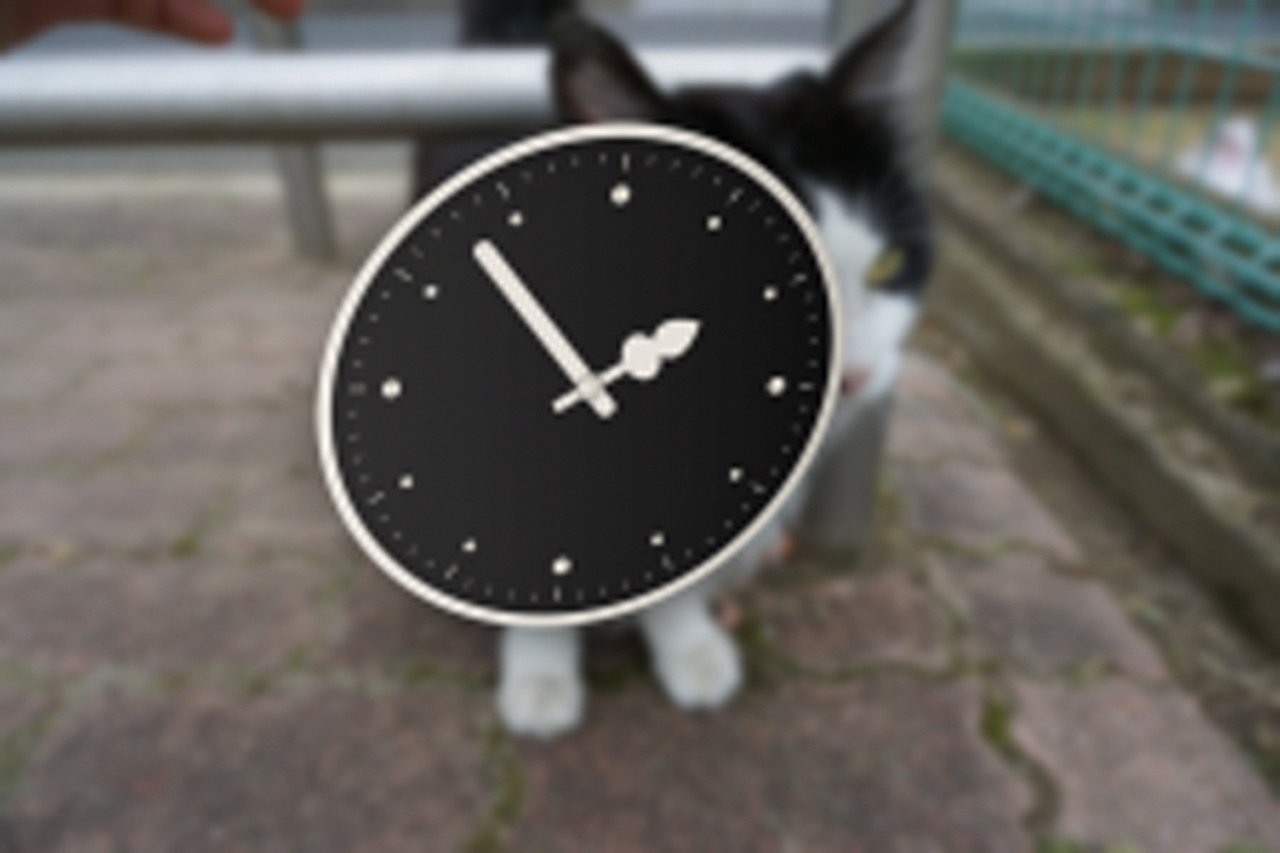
**1:53**
